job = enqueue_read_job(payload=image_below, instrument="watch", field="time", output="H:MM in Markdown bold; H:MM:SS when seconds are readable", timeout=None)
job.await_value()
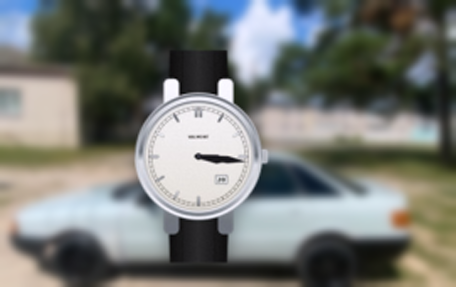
**3:16**
